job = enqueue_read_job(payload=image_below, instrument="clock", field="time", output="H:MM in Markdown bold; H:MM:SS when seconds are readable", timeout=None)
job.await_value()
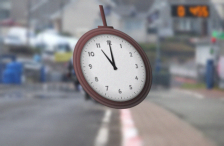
**11:00**
